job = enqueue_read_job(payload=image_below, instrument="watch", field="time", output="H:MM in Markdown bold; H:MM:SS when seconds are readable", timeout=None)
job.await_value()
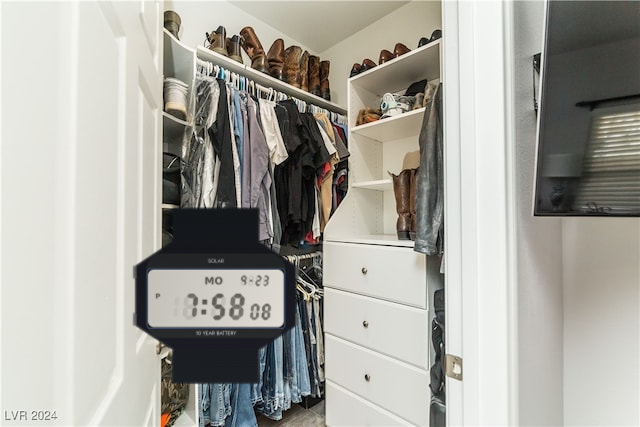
**7:58:08**
